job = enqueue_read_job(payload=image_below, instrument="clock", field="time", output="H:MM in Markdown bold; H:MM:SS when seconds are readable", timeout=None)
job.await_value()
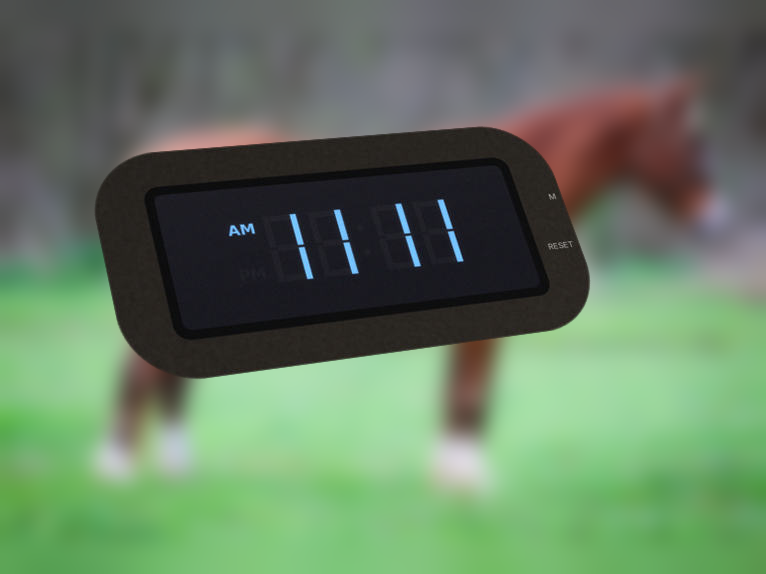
**11:11**
